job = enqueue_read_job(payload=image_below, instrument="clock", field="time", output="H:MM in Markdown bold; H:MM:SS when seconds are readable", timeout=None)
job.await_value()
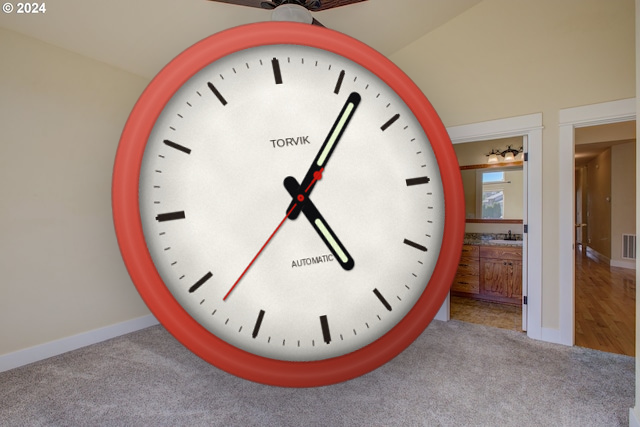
**5:06:38**
